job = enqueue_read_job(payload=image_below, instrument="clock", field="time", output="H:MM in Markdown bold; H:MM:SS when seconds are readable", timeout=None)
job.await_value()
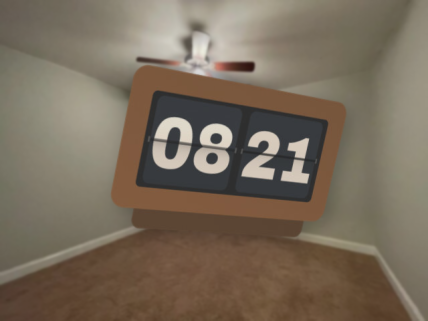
**8:21**
